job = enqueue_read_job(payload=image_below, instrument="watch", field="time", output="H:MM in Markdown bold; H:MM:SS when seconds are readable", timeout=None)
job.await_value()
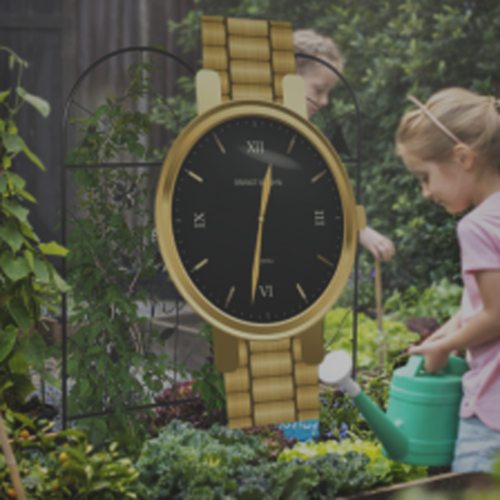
**12:32**
